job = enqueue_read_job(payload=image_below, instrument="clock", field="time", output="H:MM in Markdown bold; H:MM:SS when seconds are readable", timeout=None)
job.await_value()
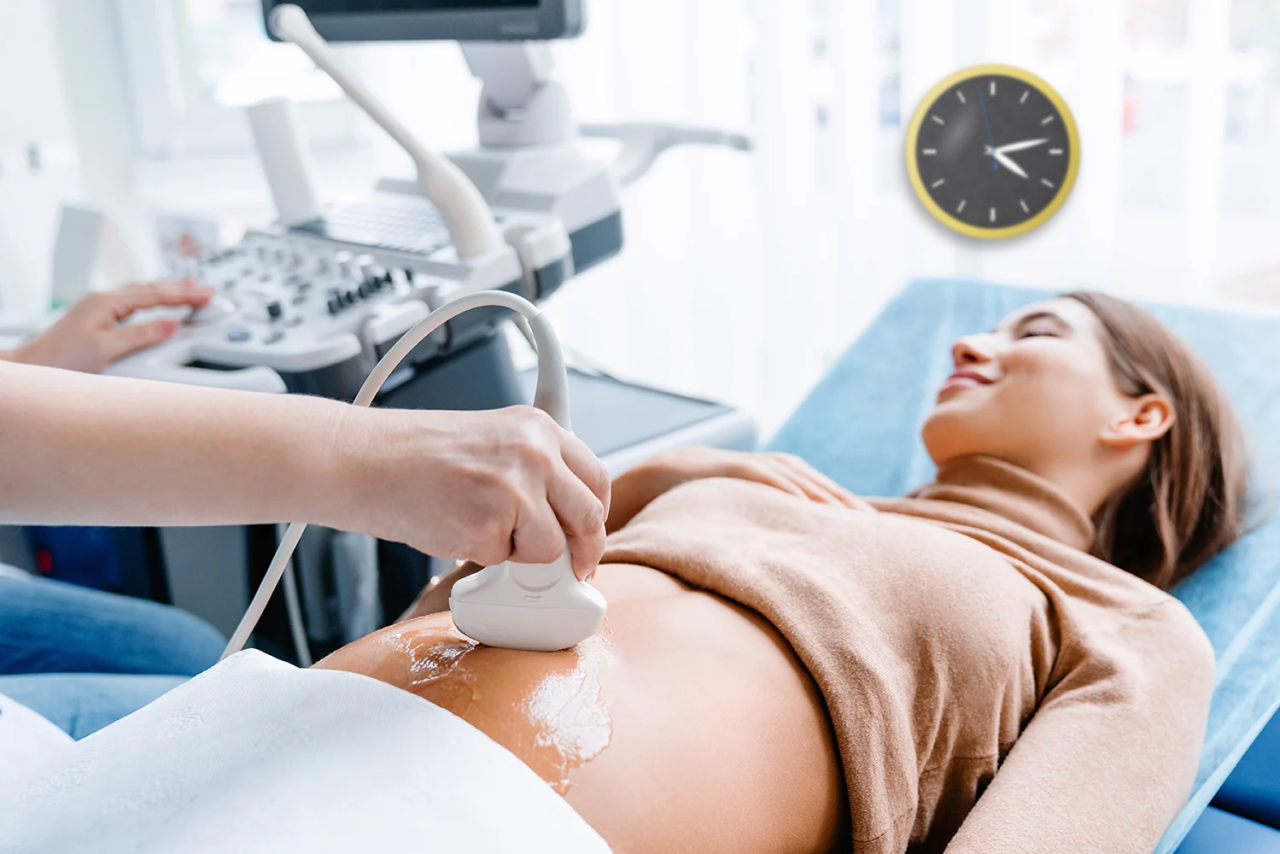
**4:12:58**
